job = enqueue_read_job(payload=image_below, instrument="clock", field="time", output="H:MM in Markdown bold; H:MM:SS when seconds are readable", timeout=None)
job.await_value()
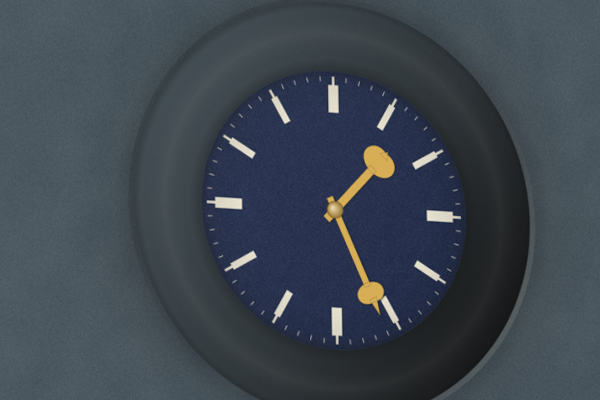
**1:26**
